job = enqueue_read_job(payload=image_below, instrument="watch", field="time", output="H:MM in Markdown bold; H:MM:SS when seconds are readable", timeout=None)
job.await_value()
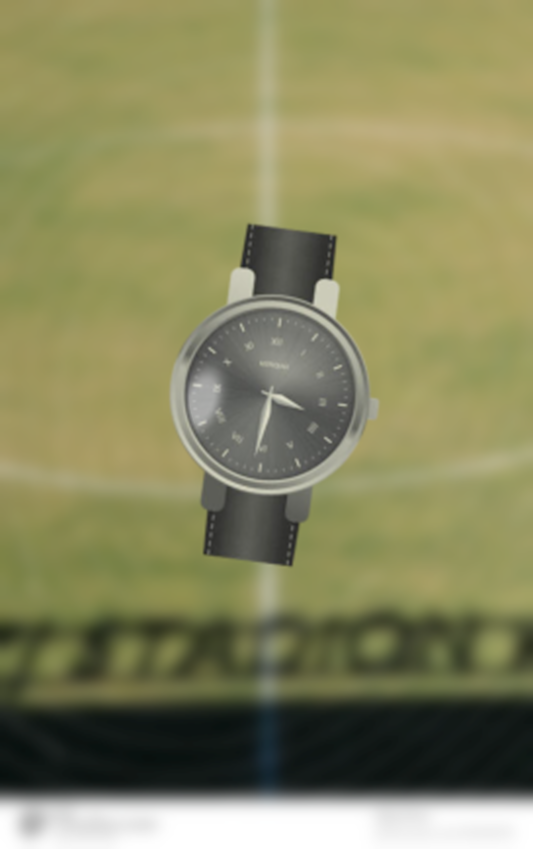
**3:31**
